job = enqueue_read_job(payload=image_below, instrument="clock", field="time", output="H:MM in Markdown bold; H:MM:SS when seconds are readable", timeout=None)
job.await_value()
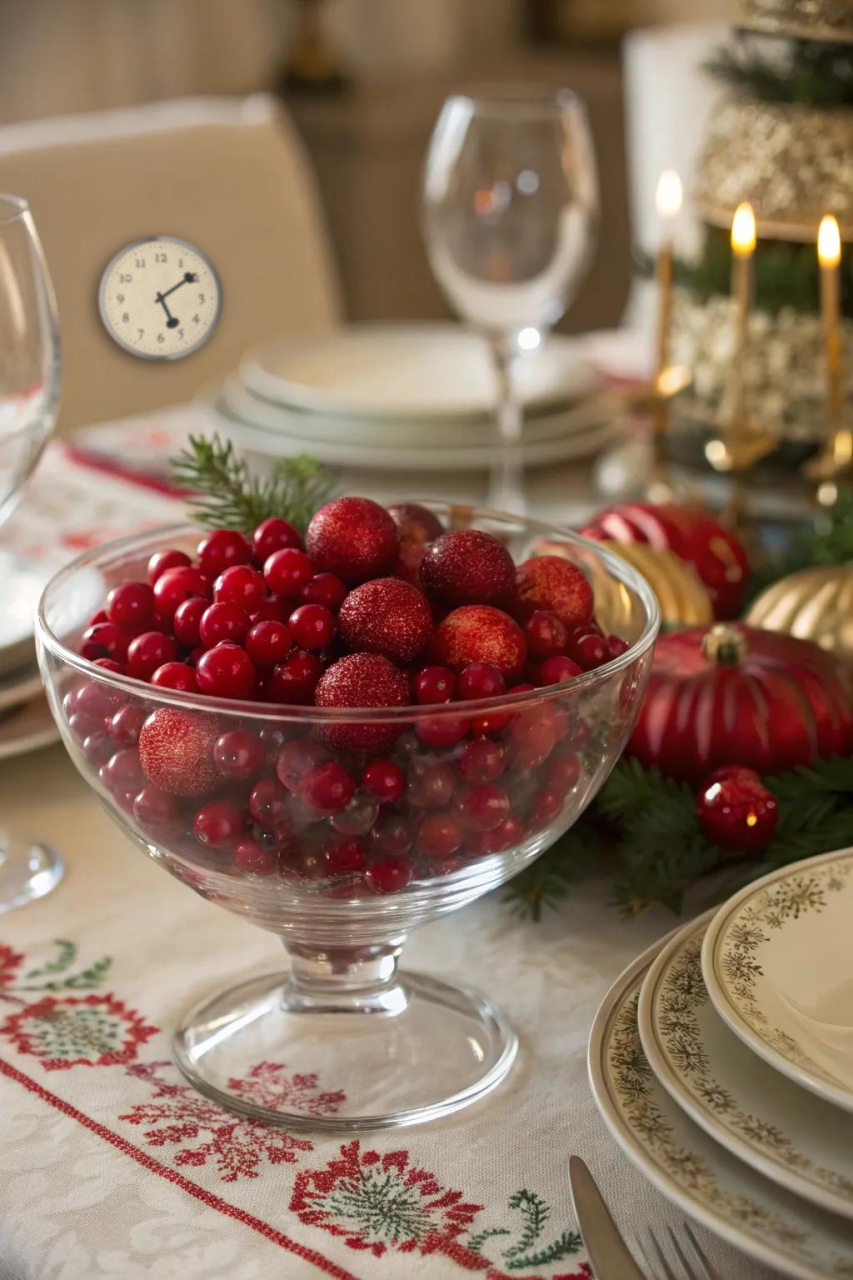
**5:09**
